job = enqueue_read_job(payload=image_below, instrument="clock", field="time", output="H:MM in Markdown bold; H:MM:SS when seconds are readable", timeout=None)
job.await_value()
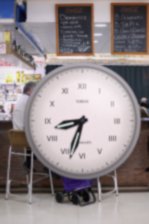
**8:33**
